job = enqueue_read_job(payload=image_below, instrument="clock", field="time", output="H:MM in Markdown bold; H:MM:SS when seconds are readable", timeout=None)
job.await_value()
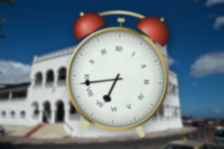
**6:43**
